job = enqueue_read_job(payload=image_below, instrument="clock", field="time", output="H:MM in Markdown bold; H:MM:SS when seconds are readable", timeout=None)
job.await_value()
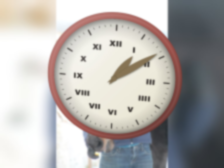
**1:09**
